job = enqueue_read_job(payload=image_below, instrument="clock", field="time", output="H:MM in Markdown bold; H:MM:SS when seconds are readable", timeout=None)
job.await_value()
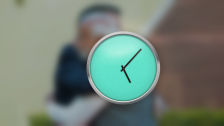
**5:07**
